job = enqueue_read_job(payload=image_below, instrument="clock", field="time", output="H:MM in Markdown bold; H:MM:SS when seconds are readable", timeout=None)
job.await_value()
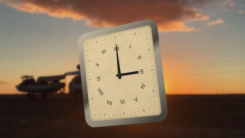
**3:00**
